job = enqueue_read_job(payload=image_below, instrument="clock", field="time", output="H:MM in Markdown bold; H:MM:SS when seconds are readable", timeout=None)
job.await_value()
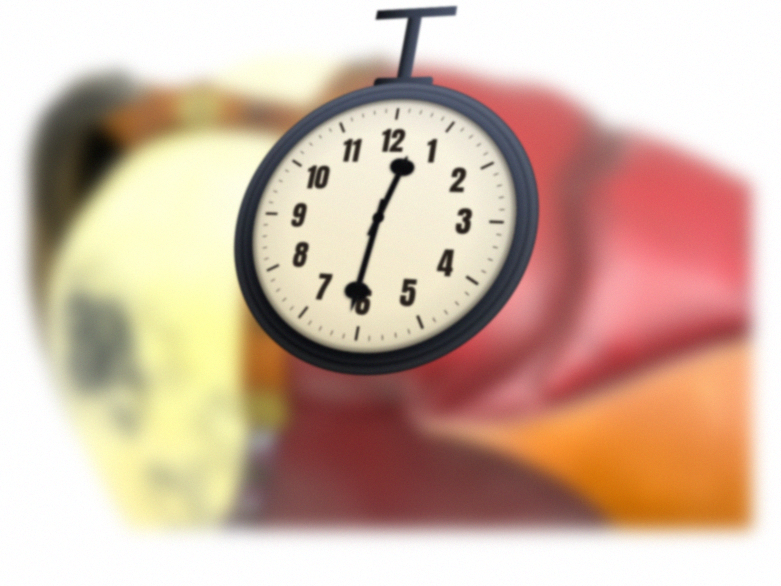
**12:31**
